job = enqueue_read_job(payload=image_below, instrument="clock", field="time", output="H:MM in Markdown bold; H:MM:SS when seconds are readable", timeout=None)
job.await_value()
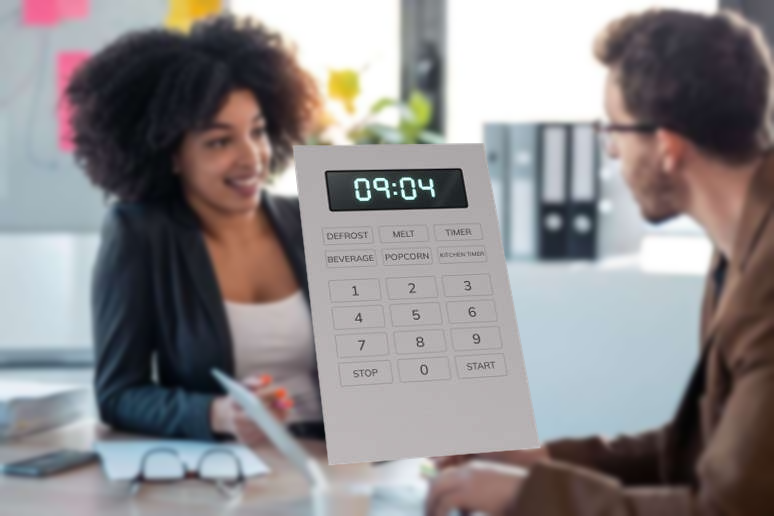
**9:04**
